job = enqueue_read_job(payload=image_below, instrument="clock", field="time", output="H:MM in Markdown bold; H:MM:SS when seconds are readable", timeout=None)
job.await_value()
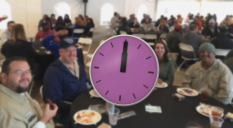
**12:00**
